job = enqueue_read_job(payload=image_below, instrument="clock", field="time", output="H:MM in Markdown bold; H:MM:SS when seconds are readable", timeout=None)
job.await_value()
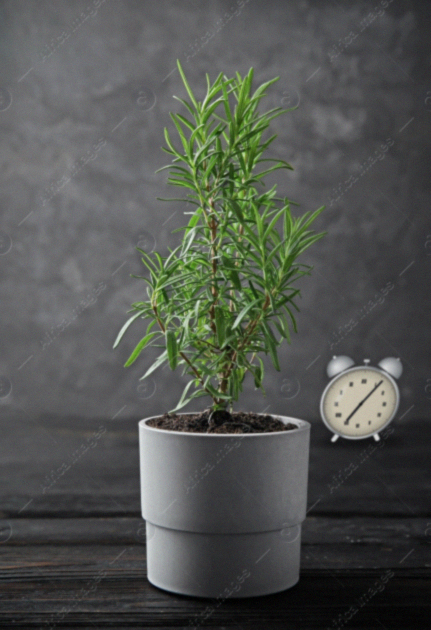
**7:06**
